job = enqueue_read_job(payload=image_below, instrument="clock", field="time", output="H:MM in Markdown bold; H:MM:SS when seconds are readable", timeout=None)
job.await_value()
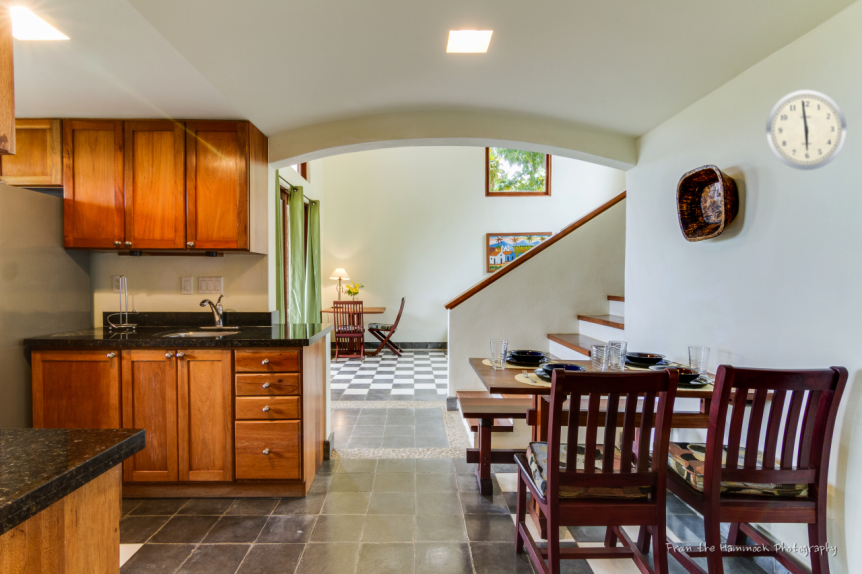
**5:59**
